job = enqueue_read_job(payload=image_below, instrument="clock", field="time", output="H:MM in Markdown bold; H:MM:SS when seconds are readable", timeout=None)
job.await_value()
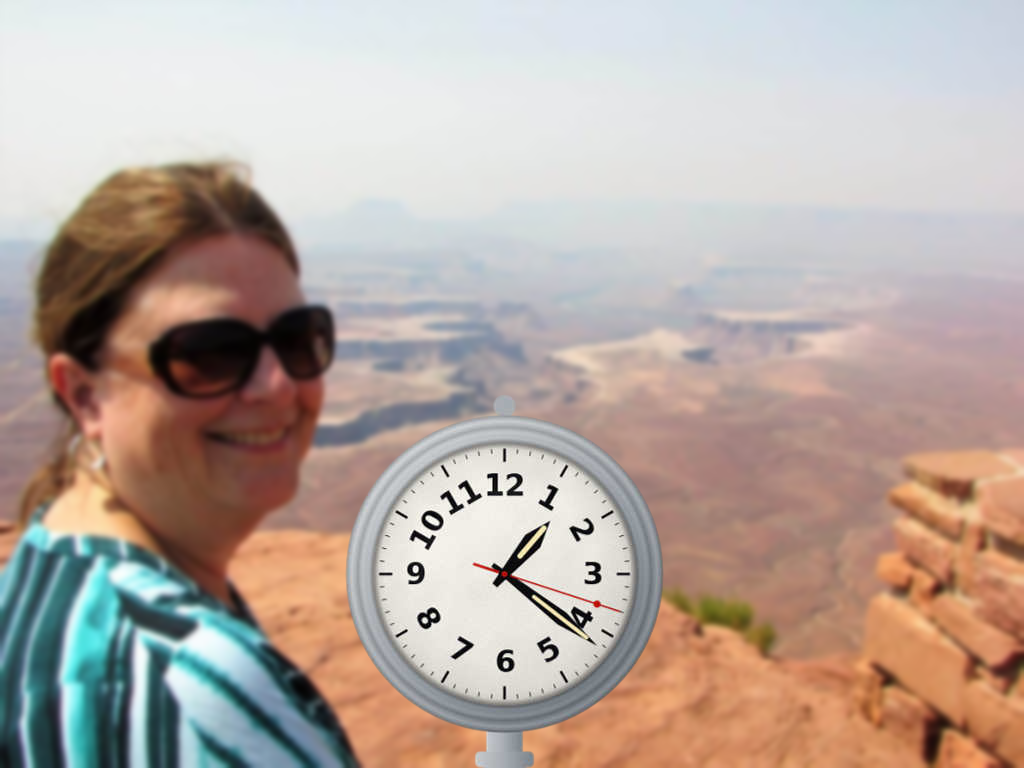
**1:21:18**
